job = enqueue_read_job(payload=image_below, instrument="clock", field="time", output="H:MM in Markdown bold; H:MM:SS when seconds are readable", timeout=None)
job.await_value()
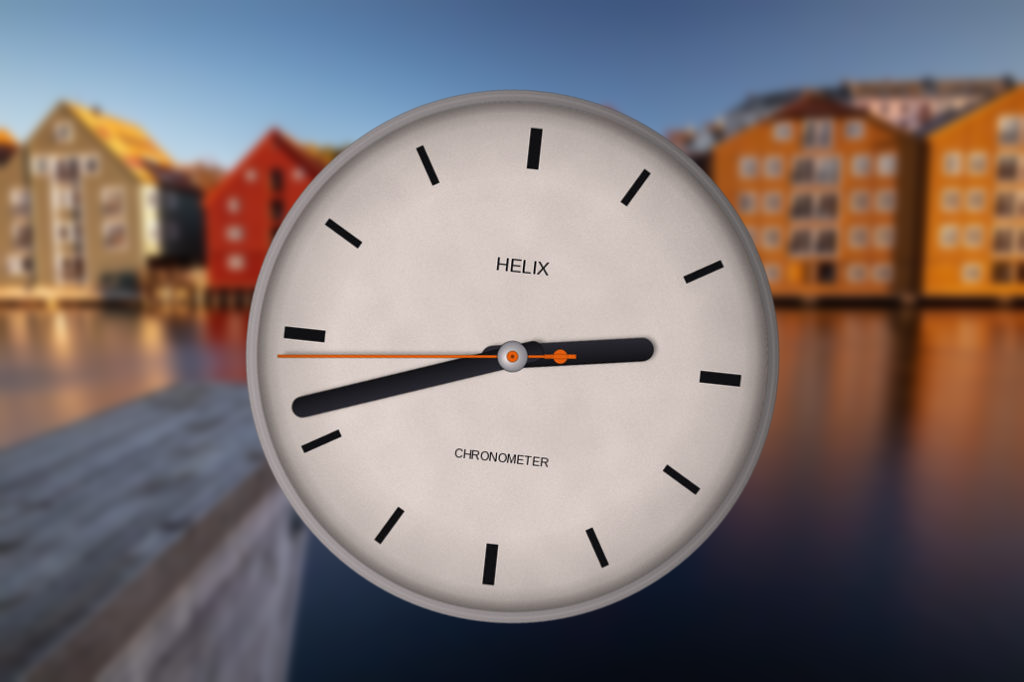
**2:41:44**
